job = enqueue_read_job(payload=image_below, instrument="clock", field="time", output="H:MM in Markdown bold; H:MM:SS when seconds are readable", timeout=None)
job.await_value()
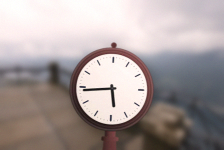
**5:44**
